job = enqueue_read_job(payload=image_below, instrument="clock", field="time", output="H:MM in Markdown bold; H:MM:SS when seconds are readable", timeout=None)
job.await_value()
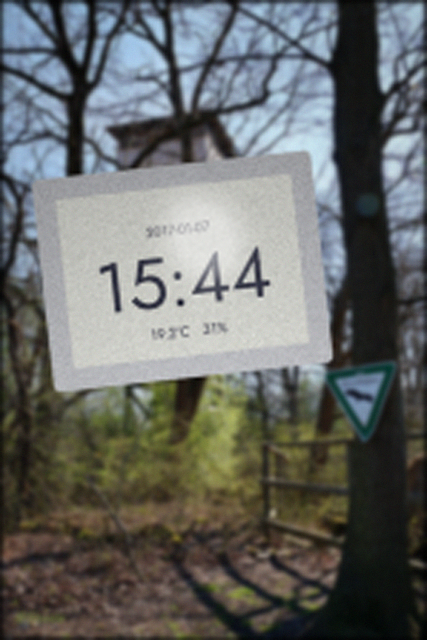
**15:44**
